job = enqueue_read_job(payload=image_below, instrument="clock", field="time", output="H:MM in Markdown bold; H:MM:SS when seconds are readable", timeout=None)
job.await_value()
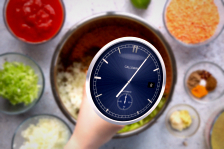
**7:05**
